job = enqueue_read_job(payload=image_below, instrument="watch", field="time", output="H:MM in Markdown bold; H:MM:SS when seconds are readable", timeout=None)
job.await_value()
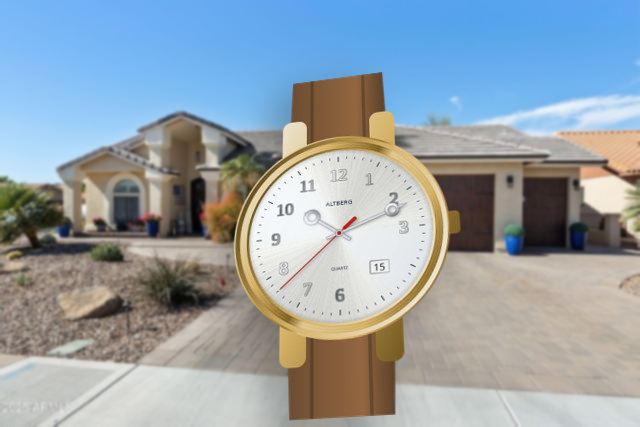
**10:11:38**
